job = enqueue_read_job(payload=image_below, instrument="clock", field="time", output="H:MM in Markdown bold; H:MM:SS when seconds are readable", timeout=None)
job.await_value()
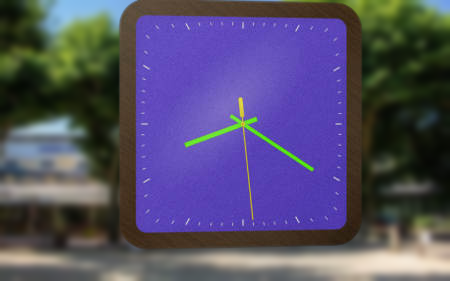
**8:20:29**
